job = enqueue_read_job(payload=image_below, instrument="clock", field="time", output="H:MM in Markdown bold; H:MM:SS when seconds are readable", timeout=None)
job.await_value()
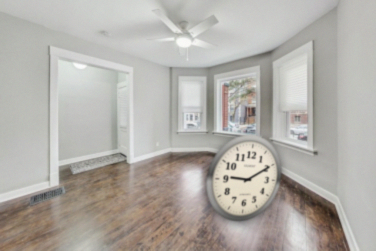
**9:10**
